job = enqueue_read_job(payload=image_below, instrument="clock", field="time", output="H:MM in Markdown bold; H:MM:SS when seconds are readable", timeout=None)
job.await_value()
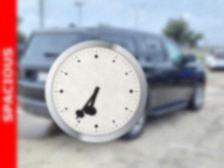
**6:36**
